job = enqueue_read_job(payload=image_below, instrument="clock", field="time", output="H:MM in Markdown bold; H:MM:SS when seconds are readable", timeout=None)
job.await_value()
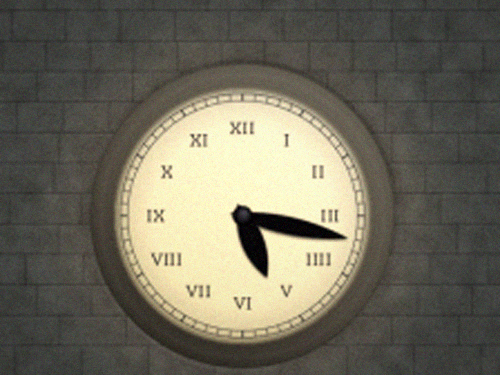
**5:17**
